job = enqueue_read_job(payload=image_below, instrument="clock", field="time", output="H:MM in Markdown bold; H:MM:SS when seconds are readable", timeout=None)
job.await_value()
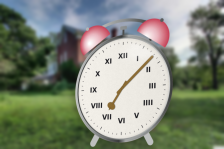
**7:08**
